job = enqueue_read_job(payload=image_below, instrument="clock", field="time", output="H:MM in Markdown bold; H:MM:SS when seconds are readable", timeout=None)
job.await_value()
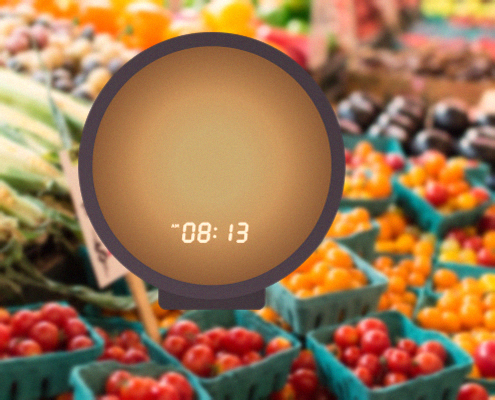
**8:13**
